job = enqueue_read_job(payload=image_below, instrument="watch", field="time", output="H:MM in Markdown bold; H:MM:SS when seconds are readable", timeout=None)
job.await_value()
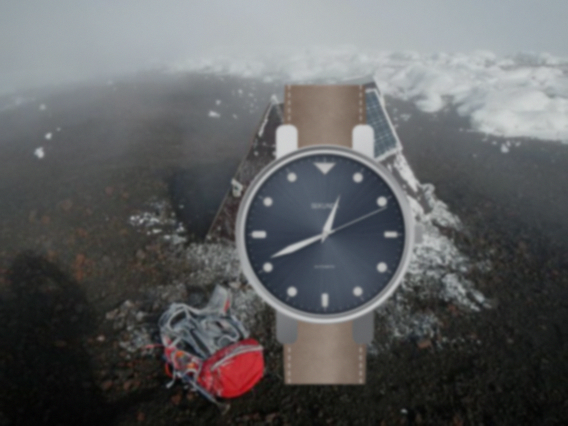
**12:41:11**
